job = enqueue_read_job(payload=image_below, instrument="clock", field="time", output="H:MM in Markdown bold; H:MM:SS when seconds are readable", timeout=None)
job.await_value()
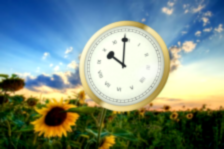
**9:59**
